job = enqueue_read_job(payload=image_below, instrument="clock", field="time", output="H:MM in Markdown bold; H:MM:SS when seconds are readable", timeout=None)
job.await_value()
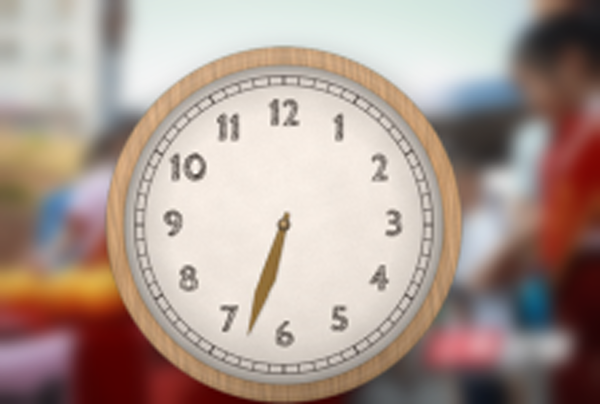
**6:33**
